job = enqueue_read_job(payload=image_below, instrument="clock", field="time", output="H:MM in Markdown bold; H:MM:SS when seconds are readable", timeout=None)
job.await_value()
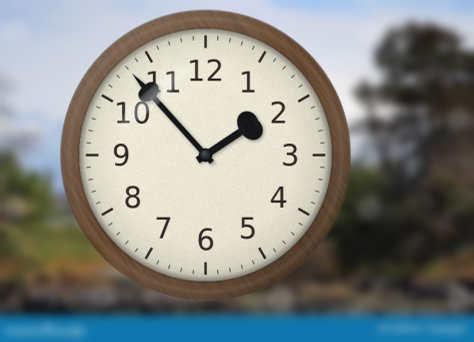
**1:53**
